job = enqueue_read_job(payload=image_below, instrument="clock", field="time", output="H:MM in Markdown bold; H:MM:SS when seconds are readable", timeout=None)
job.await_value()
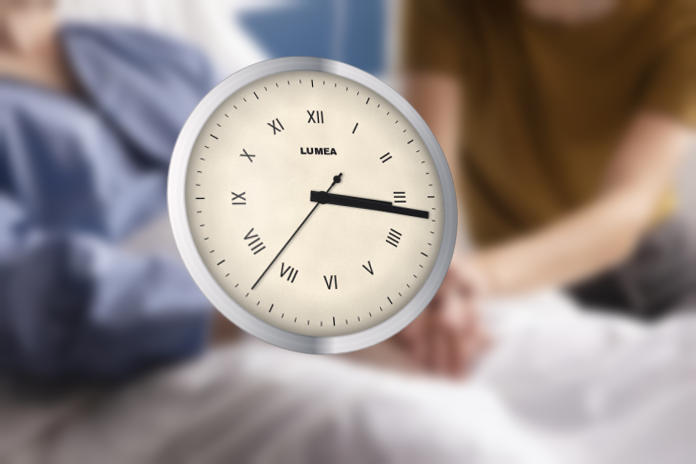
**3:16:37**
